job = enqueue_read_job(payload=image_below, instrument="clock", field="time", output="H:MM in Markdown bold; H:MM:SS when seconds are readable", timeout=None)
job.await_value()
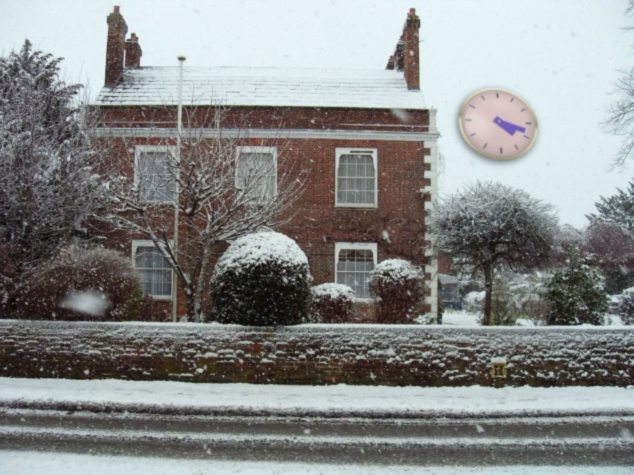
**4:18**
